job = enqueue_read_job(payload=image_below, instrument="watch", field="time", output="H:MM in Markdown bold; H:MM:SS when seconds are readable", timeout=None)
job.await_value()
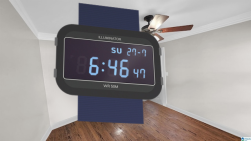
**6:46:47**
